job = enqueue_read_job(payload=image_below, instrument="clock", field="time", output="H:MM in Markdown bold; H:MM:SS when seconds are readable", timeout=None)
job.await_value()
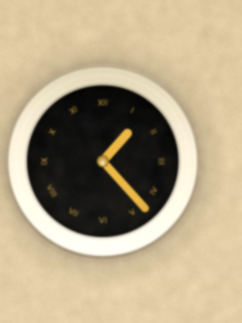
**1:23**
